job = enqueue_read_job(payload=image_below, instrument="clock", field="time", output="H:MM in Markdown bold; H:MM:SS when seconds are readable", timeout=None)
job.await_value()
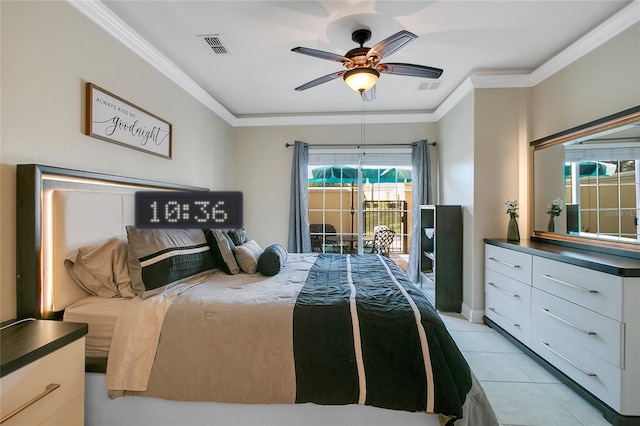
**10:36**
